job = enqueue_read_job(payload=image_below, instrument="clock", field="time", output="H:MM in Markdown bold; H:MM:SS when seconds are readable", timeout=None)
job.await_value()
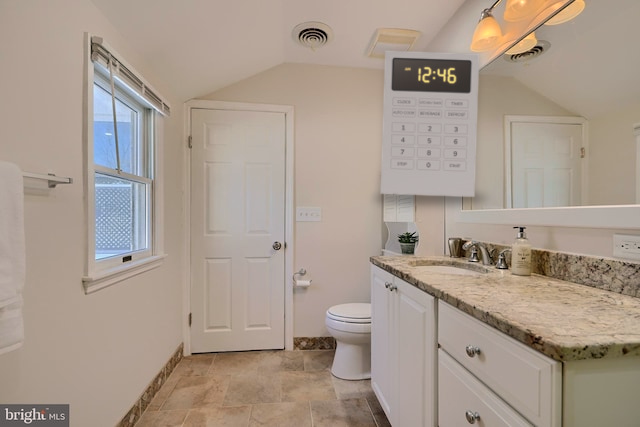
**12:46**
